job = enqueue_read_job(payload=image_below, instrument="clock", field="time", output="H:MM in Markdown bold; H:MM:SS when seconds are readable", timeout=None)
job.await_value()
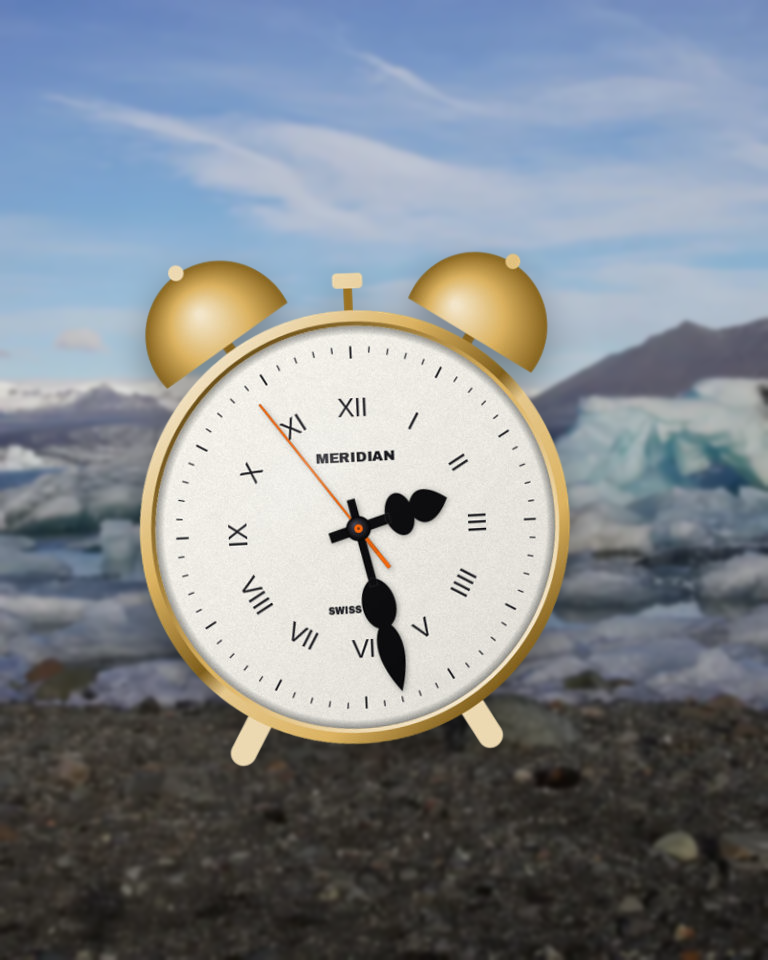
**2:27:54**
